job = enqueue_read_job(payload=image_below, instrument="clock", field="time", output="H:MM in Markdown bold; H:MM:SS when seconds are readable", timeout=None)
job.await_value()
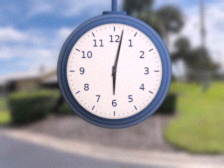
**6:02**
